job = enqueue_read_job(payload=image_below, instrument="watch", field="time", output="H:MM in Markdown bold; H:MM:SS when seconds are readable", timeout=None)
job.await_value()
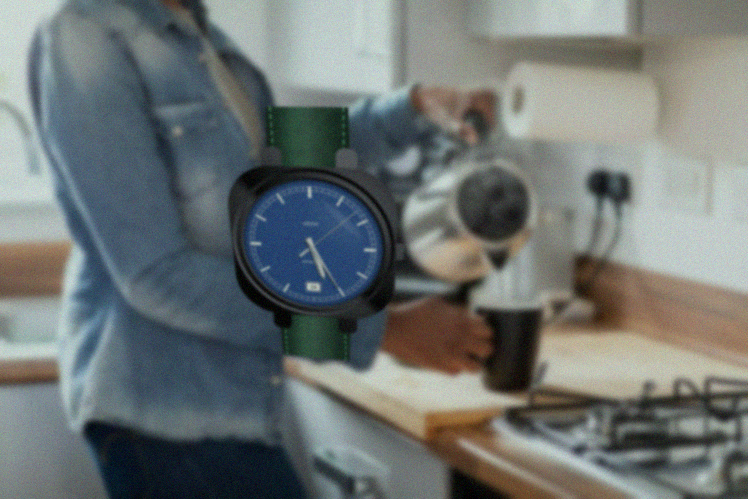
**5:25:08**
